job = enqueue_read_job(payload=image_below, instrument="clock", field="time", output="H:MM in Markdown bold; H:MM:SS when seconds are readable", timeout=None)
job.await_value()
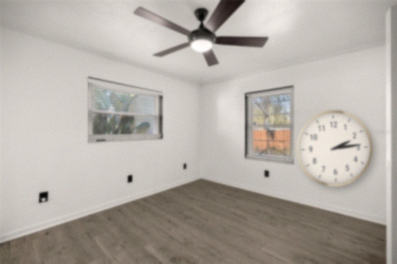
**2:14**
